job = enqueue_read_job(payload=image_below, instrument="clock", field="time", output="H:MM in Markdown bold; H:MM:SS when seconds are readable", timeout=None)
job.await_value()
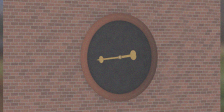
**2:44**
